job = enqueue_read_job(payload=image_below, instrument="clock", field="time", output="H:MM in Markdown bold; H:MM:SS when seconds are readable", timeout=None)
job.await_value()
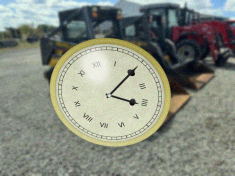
**4:10**
